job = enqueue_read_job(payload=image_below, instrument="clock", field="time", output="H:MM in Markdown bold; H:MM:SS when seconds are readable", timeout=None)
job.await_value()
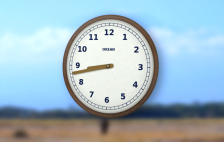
**8:43**
